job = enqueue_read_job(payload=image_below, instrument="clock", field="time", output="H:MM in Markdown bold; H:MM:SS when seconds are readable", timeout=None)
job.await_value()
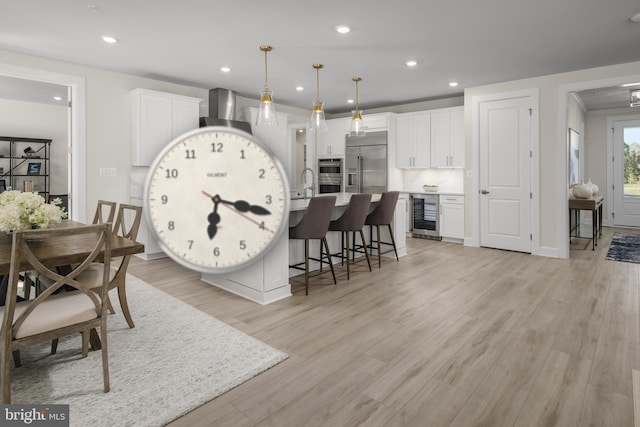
**6:17:20**
